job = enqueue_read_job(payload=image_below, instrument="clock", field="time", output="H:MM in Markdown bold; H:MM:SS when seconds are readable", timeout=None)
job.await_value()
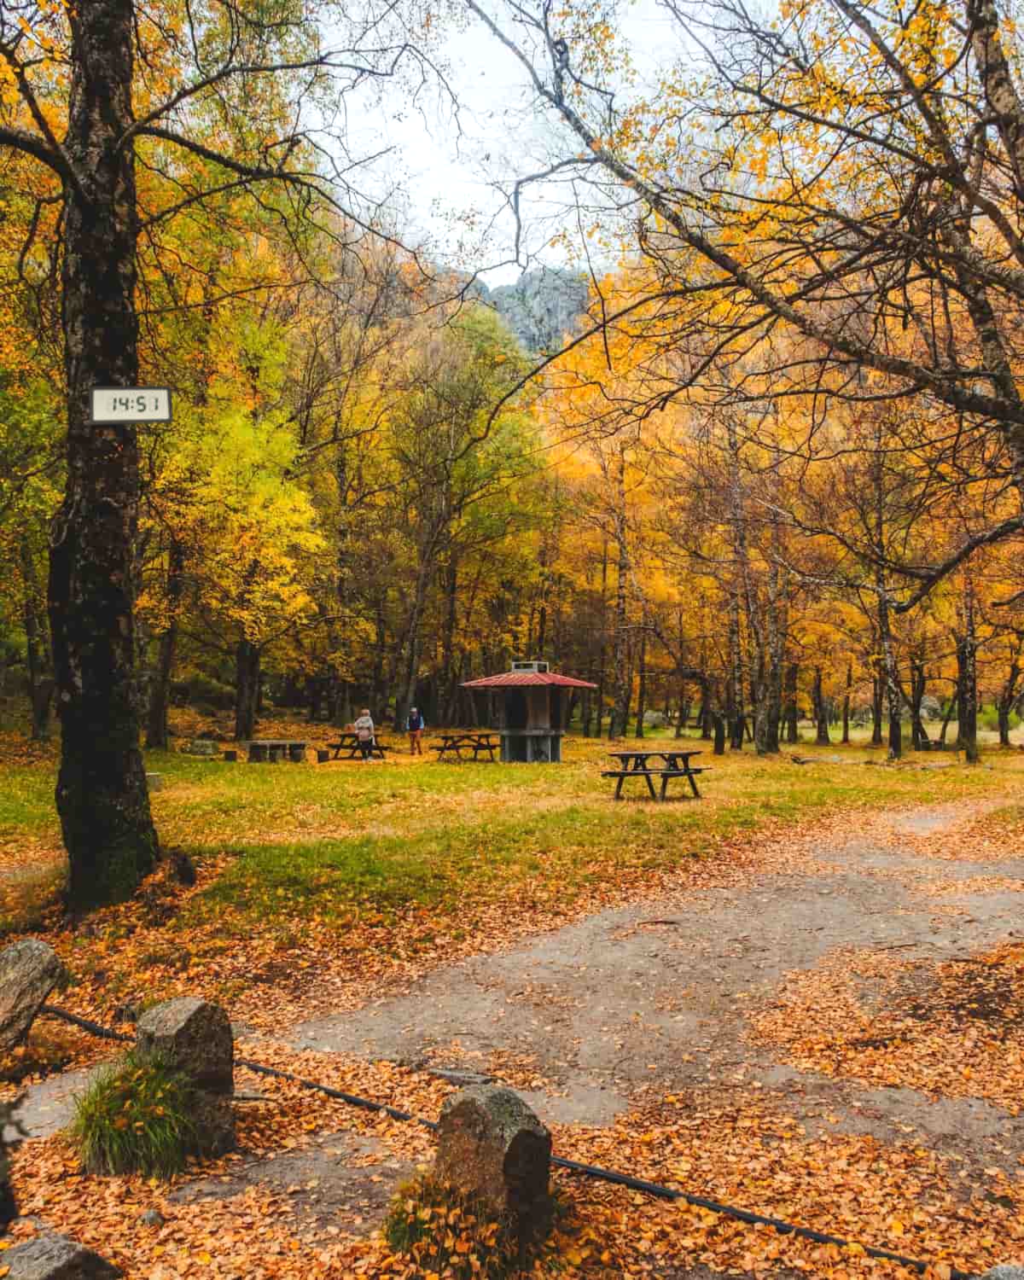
**14:51**
